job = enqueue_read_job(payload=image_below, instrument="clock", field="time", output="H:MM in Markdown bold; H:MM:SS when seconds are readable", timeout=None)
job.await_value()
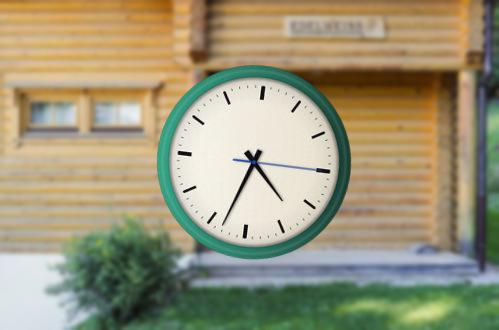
**4:33:15**
